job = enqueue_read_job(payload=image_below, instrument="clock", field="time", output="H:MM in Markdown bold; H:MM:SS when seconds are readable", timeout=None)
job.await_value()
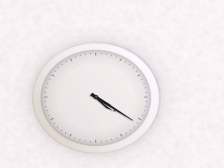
**4:21**
